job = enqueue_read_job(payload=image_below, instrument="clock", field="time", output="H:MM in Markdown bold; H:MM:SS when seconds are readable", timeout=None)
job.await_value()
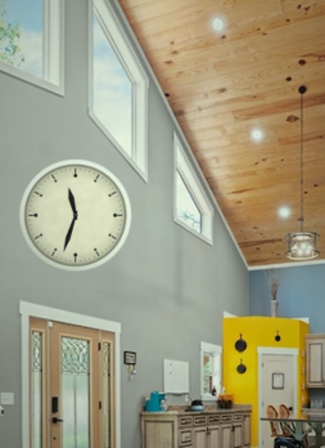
**11:33**
